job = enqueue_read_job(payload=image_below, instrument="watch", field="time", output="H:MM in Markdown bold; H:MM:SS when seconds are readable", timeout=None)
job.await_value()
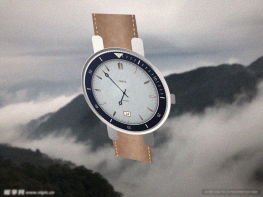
**6:53**
